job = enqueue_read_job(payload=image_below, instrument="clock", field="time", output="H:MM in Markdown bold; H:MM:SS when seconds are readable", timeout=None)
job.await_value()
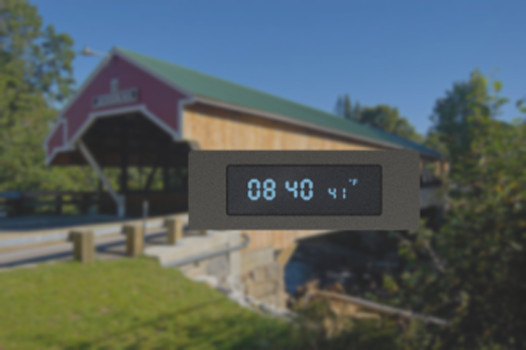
**8:40**
